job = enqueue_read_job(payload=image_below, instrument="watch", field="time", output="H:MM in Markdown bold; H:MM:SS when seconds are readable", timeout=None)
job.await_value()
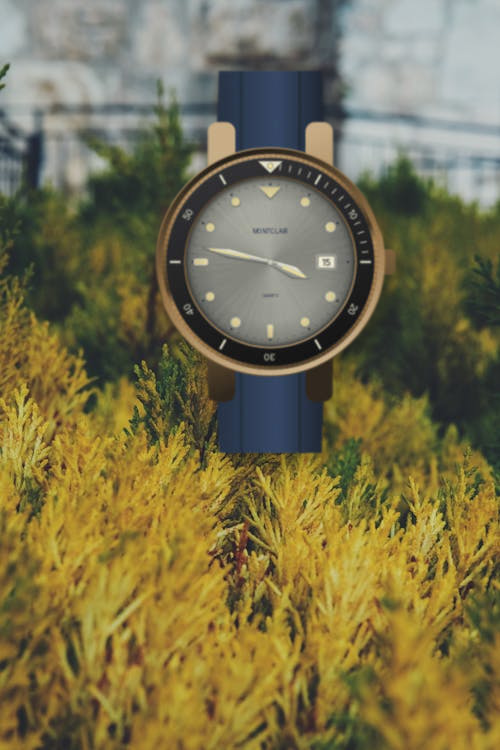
**3:47**
